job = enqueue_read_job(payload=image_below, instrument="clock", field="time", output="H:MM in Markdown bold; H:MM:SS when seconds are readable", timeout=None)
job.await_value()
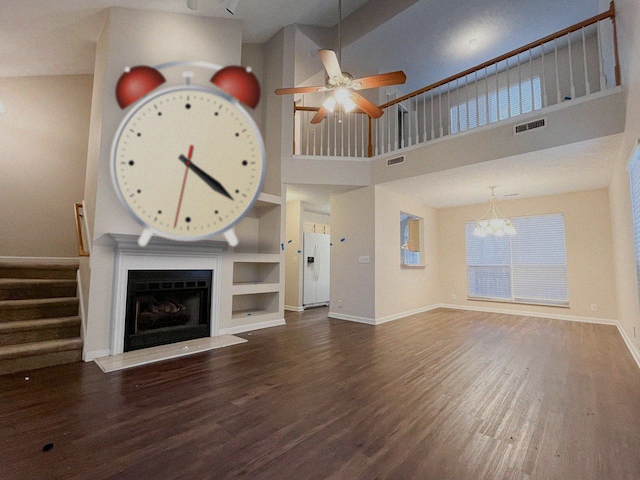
**4:21:32**
